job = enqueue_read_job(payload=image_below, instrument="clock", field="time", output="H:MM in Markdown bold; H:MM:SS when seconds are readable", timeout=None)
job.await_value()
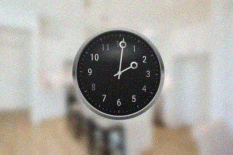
**2:01**
